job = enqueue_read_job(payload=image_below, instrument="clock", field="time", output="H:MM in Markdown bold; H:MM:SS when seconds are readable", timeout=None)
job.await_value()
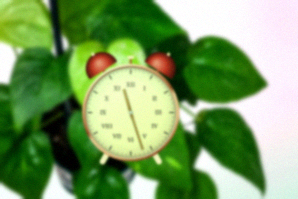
**11:27**
